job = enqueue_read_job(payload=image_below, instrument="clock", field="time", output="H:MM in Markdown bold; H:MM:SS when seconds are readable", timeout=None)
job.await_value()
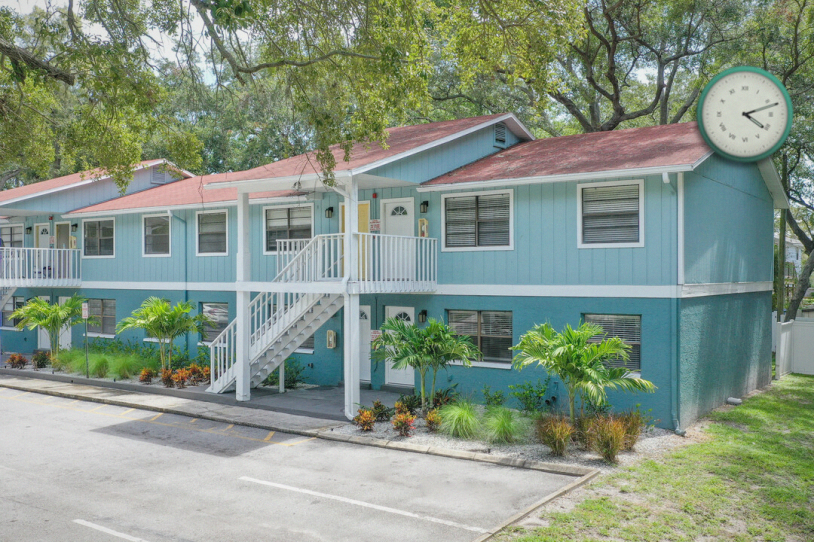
**4:12**
